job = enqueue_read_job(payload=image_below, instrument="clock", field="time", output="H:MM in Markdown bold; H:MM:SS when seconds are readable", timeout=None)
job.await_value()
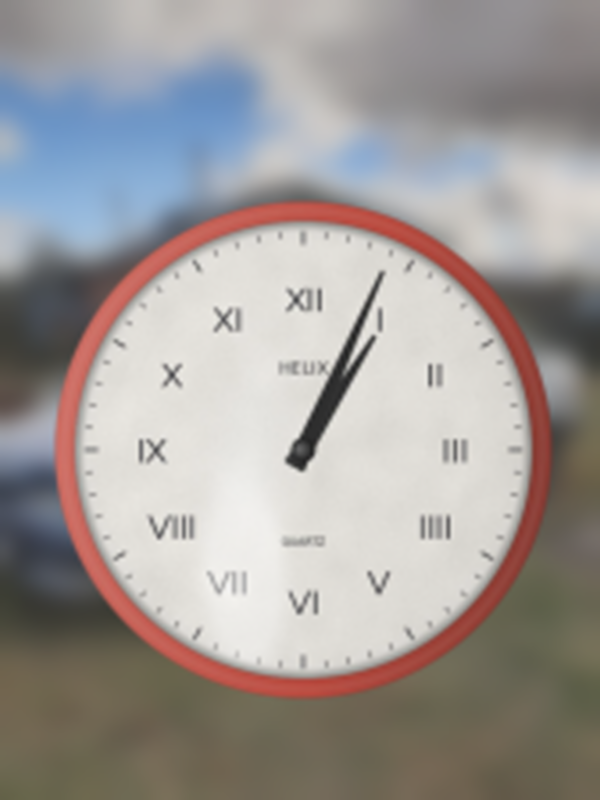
**1:04**
